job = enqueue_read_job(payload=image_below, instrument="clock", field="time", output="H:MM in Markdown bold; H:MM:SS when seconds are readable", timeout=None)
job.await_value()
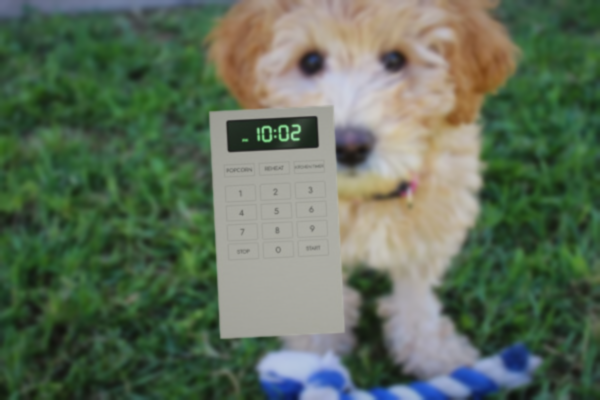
**10:02**
